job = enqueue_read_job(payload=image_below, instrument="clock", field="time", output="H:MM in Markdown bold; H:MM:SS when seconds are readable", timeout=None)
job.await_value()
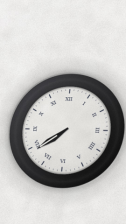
**7:39**
